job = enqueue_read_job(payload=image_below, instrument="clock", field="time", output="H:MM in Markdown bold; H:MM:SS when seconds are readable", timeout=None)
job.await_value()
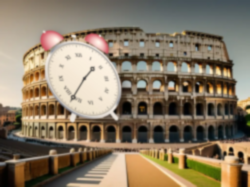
**1:37**
